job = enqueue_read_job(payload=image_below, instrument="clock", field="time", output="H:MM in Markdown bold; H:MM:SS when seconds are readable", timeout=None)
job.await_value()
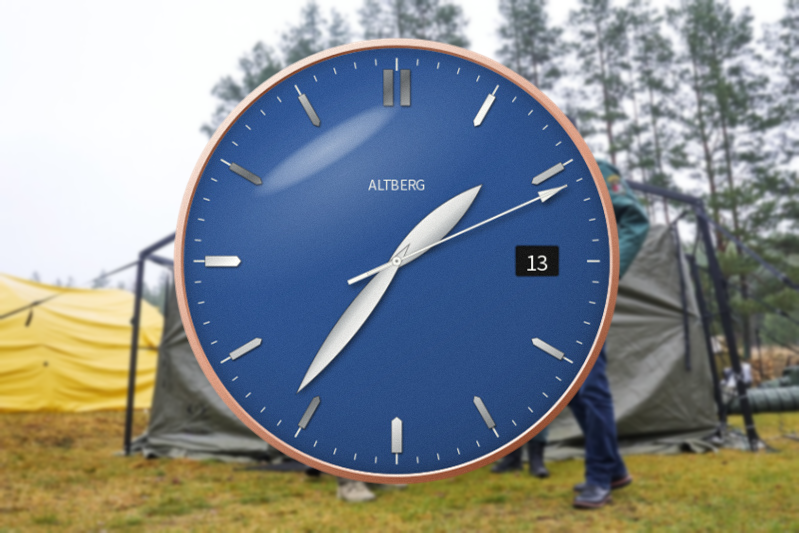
**1:36:11**
